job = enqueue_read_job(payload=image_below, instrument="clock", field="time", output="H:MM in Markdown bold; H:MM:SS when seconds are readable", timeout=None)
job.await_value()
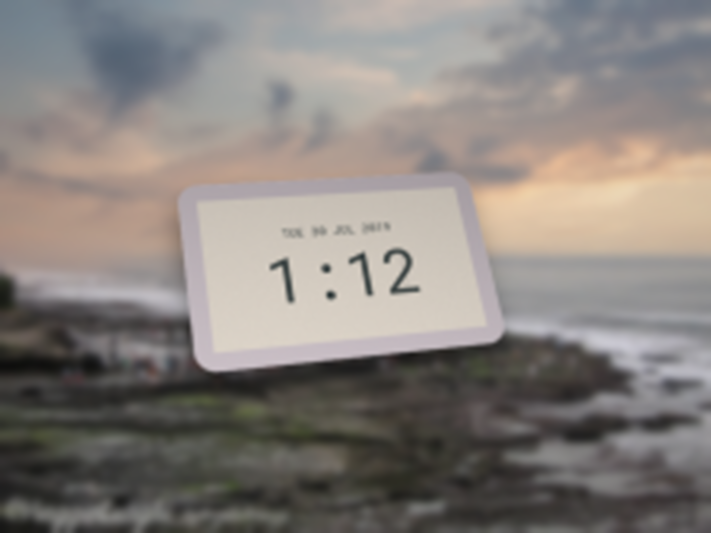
**1:12**
